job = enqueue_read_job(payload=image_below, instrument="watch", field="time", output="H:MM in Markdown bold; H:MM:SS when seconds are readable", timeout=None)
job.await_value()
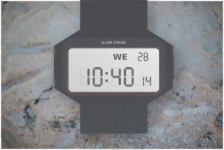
**10:40:14**
